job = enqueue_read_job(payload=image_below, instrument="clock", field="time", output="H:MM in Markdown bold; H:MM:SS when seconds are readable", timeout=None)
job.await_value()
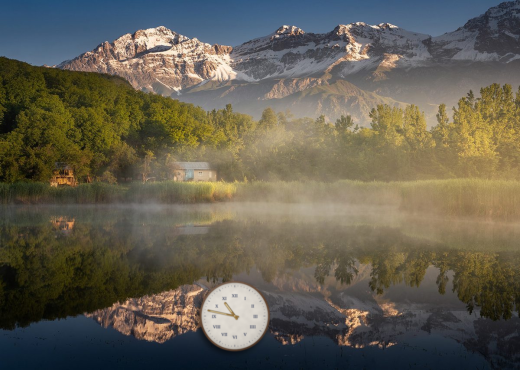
**10:47**
